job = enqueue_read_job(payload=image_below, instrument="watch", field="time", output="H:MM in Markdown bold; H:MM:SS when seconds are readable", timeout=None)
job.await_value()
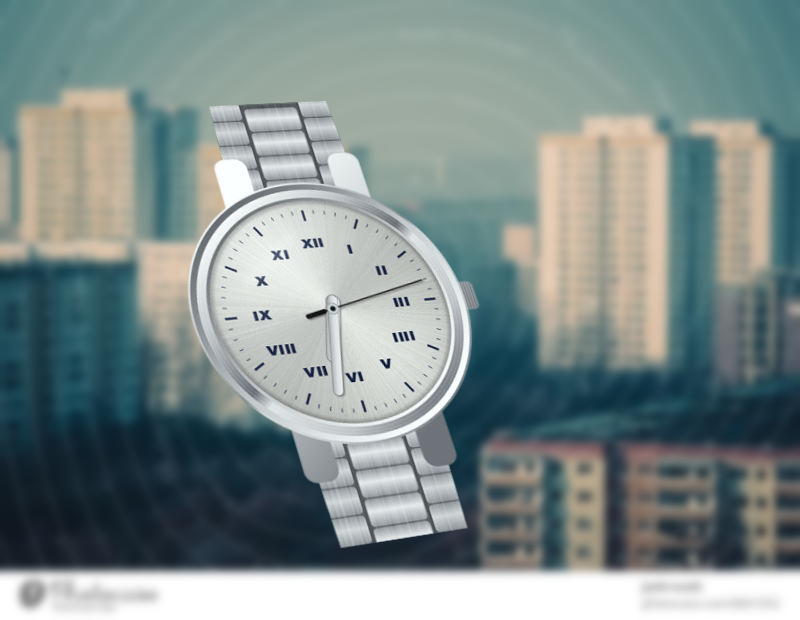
**6:32:13**
